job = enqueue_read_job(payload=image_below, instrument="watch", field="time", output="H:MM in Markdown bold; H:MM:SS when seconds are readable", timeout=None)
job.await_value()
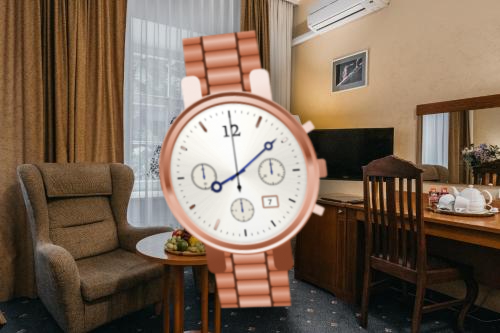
**8:09**
